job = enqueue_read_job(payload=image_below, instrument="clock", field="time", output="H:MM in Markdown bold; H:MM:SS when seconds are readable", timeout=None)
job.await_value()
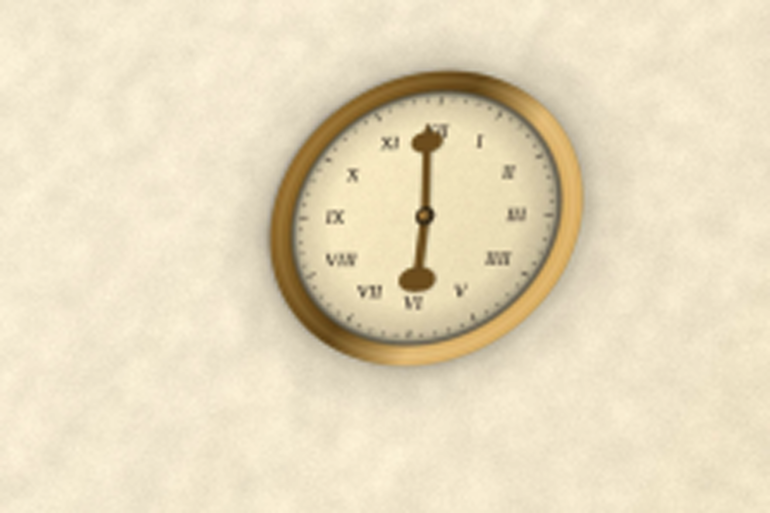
**5:59**
